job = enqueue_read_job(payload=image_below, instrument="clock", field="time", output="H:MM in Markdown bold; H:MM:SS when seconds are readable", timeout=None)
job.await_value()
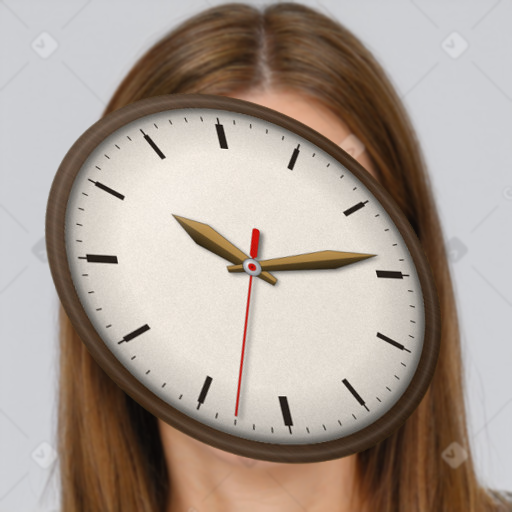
**10:13:33**
